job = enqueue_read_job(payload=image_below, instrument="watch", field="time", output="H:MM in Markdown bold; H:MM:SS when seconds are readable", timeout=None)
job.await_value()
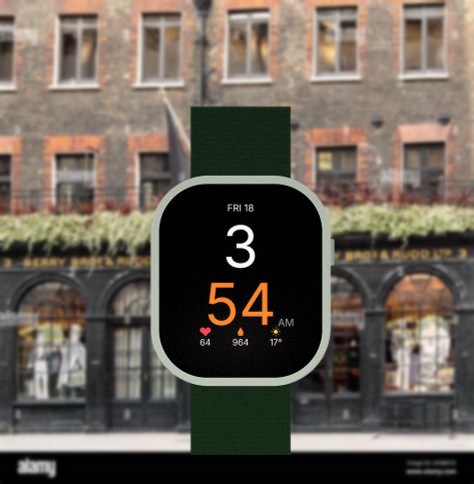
**3:54**
